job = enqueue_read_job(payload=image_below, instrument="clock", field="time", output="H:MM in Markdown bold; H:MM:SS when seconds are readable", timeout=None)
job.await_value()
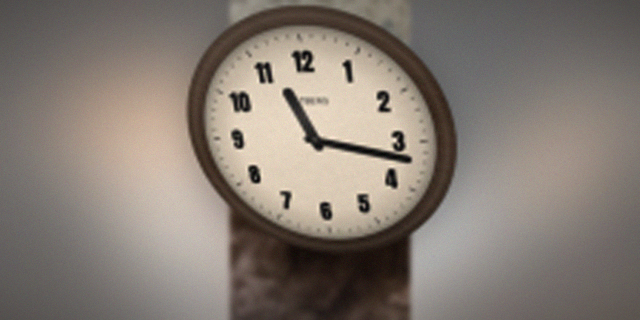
**11:17**
